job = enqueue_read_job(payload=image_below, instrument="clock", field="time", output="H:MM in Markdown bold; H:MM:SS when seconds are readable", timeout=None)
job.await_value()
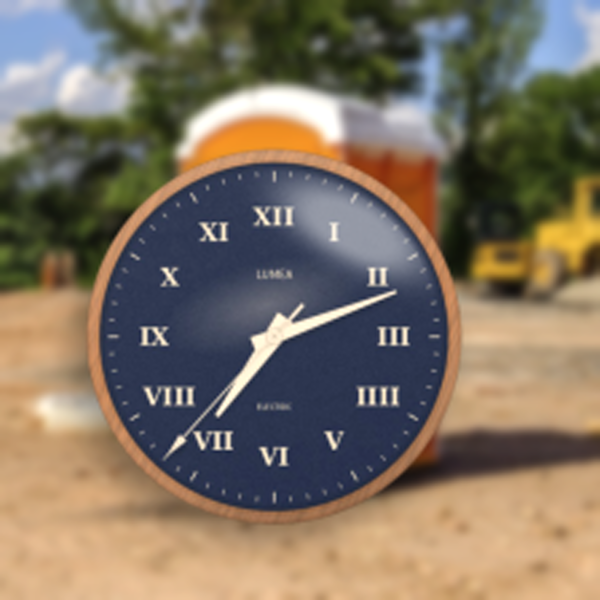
**7:11:37**
